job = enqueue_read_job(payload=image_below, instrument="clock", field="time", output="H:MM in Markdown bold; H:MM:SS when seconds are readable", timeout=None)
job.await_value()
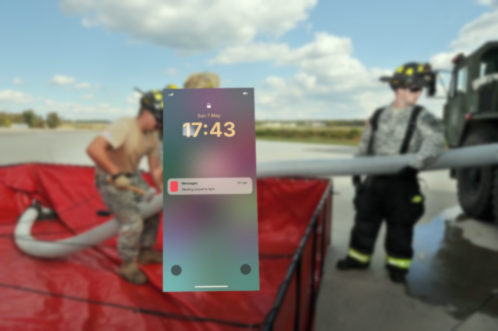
**17:43**
